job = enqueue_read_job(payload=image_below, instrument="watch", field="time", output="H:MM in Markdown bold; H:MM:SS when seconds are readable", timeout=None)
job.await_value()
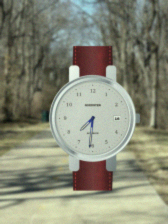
**7:31**
